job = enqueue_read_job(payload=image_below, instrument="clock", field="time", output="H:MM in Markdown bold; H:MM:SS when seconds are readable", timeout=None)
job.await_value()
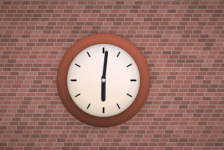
**6:01**
